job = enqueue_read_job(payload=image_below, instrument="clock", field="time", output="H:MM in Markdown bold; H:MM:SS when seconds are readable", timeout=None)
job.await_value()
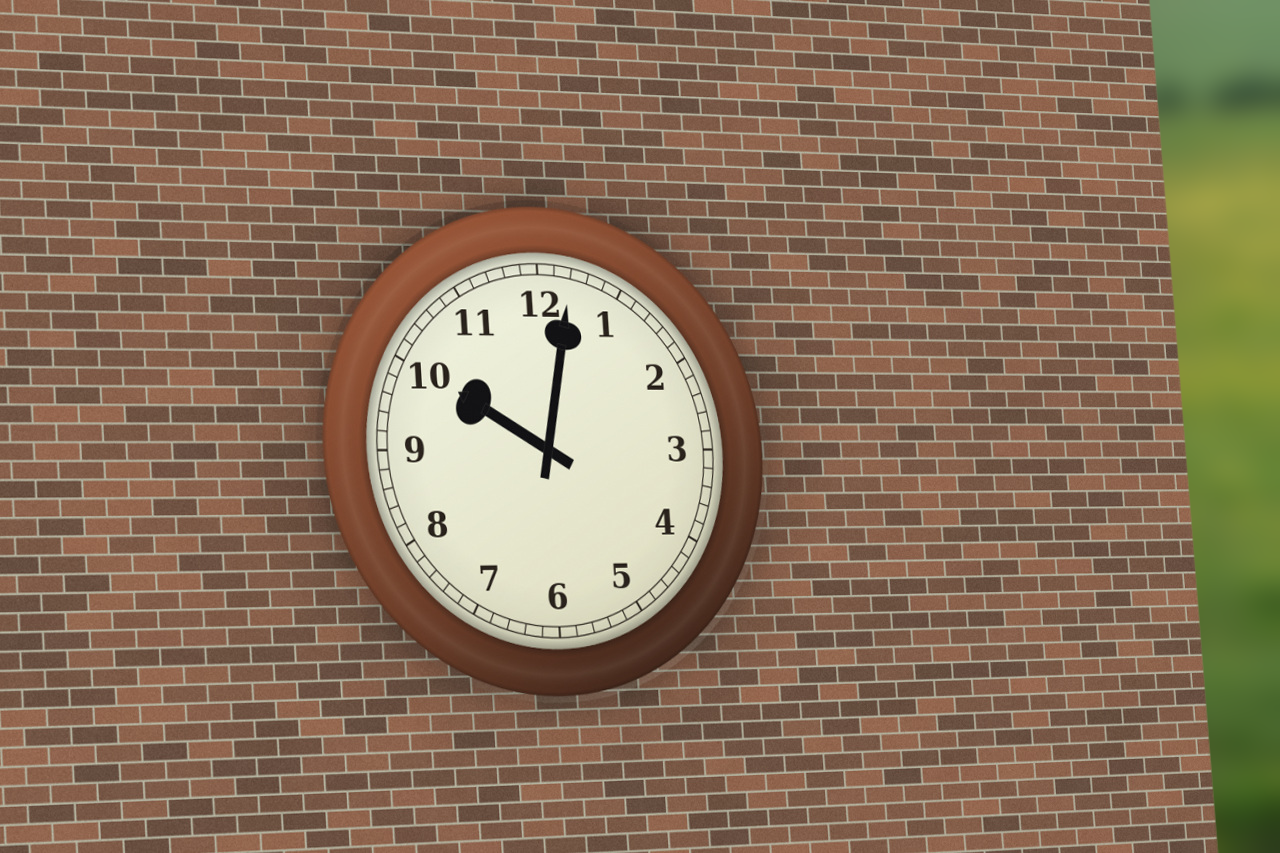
**10:02**
